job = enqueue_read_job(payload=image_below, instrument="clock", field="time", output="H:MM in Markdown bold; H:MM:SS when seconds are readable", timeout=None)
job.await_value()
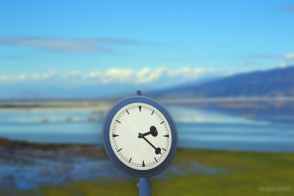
**2:22**
